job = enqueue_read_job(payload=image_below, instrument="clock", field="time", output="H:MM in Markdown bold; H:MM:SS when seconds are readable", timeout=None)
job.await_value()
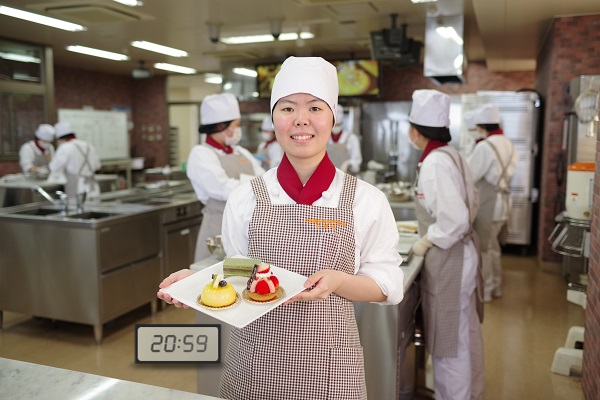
**20:59**
